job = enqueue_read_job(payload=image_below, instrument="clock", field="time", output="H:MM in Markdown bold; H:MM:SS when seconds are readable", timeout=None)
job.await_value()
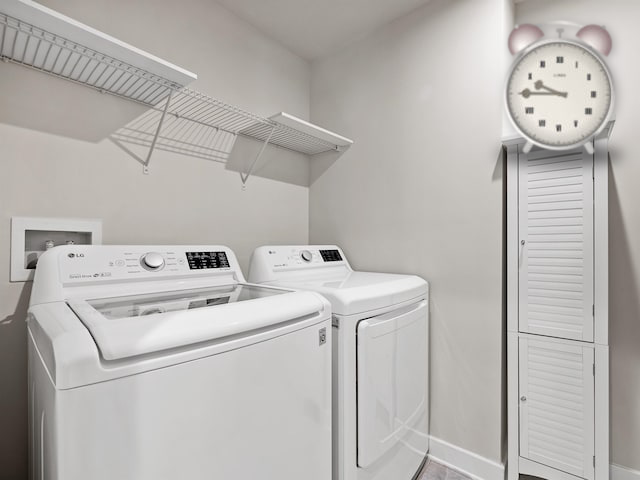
**9:45**
